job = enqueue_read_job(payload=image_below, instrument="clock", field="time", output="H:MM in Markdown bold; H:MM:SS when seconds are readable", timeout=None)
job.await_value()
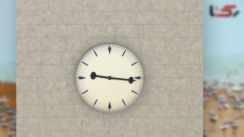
**9:16**
